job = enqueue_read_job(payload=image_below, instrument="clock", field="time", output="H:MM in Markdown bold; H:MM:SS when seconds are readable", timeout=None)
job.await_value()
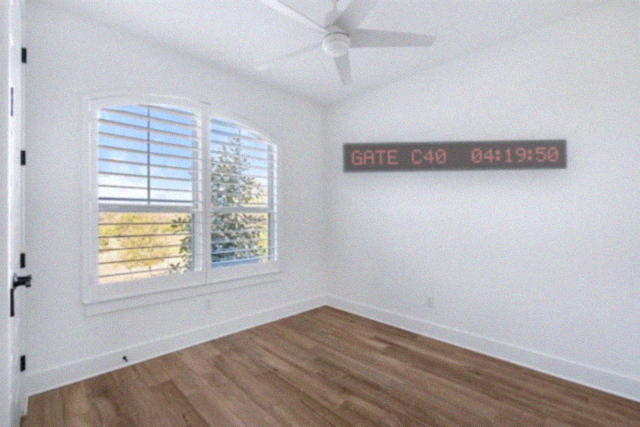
**4:19:50**
